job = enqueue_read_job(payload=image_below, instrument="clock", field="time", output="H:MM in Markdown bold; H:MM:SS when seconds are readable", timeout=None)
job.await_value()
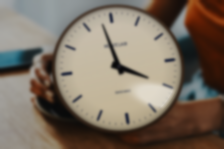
**3:58**
